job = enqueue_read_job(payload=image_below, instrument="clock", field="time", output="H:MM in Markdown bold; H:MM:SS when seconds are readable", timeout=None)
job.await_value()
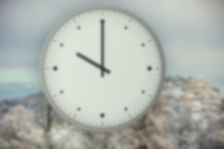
**10:00**
